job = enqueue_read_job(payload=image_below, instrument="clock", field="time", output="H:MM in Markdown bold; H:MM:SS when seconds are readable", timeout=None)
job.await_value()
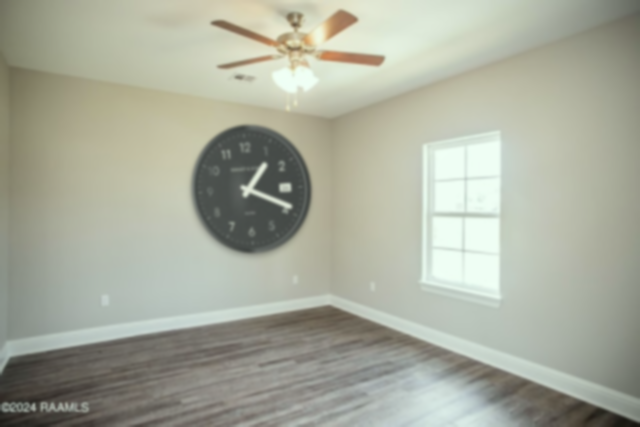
**1:19**
